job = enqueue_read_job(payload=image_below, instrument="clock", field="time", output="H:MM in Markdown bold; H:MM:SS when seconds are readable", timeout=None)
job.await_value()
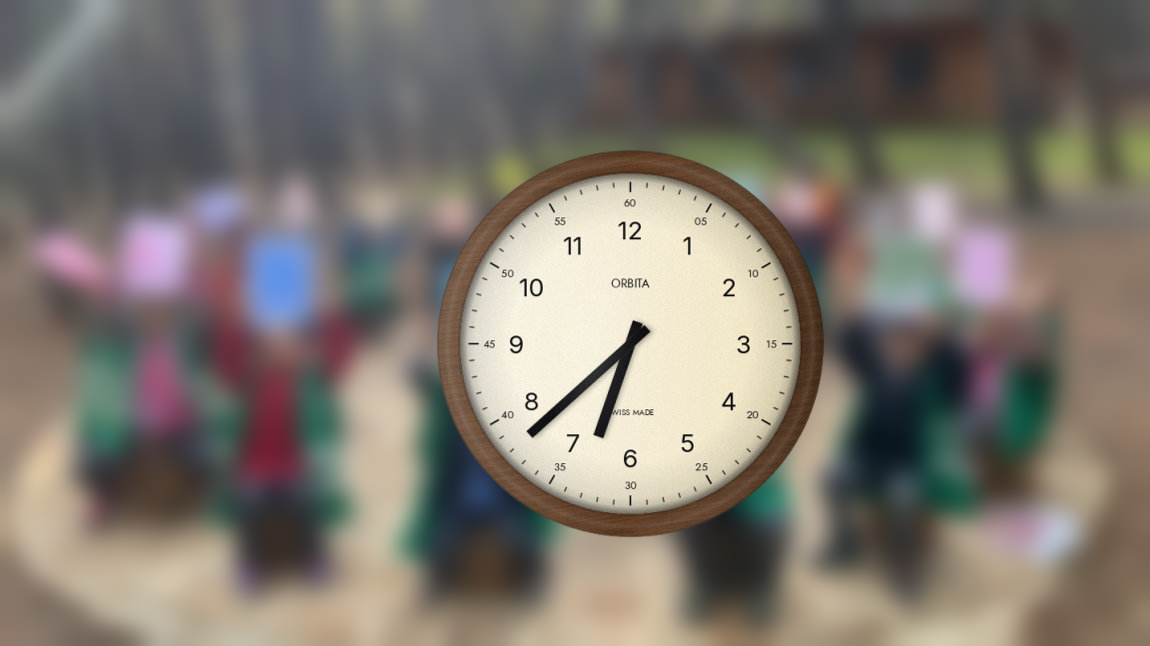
**6:38**
